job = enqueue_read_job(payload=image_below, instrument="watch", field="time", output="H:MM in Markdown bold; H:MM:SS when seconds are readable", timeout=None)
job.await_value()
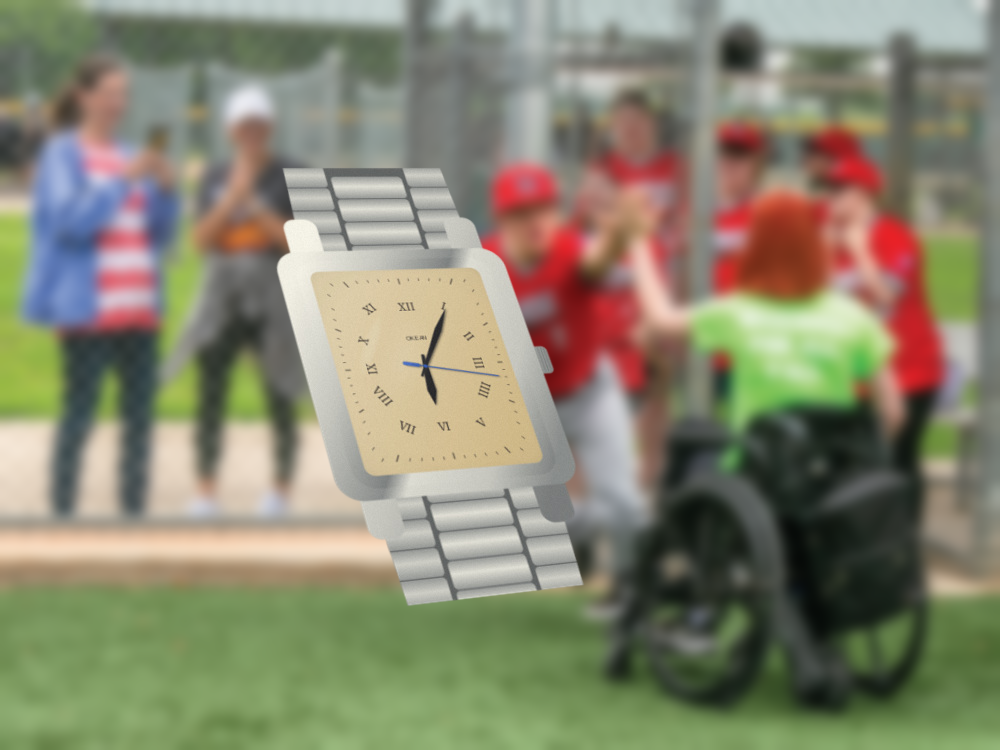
**6:05:17**
